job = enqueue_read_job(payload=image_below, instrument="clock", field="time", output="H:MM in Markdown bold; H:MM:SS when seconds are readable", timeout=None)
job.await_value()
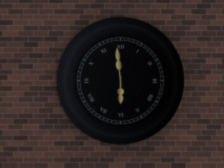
**5:59**
